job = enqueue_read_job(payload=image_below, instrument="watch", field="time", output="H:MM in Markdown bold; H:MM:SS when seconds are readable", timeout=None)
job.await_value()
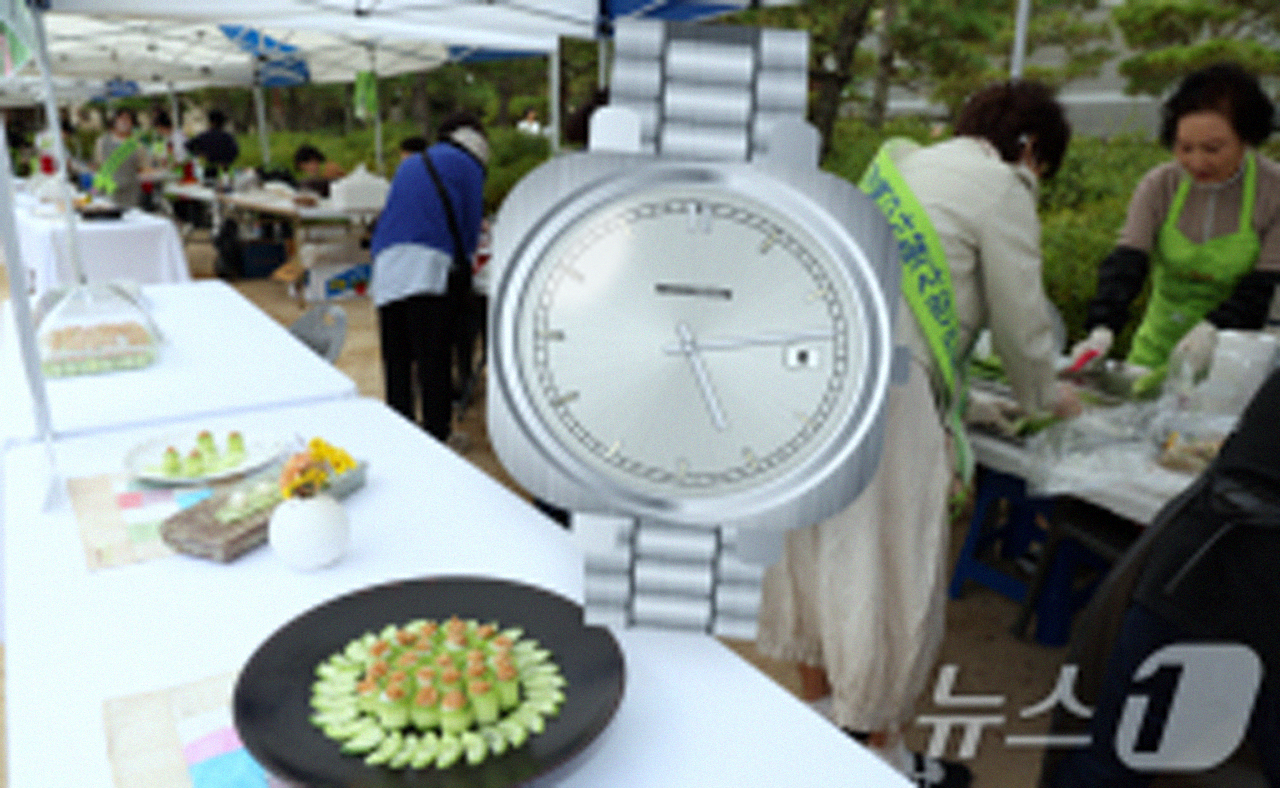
**5:13**
